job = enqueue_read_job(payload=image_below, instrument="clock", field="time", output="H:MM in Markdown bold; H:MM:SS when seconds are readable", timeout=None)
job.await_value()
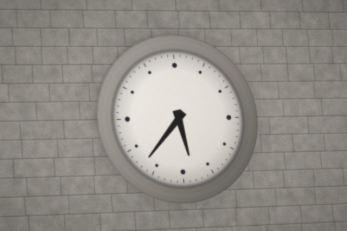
**5:37**
